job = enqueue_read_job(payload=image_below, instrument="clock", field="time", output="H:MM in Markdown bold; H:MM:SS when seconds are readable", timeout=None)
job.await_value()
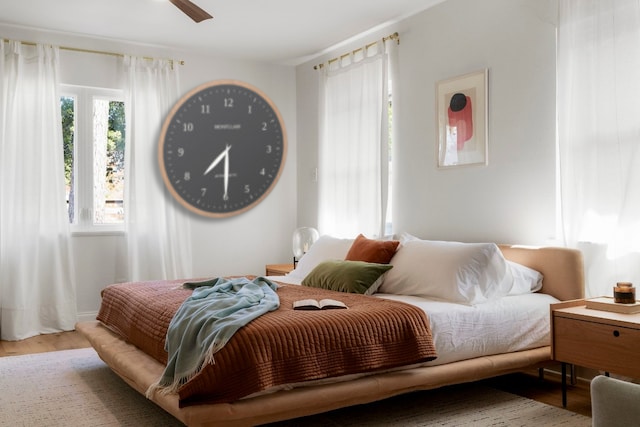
**7:30**
